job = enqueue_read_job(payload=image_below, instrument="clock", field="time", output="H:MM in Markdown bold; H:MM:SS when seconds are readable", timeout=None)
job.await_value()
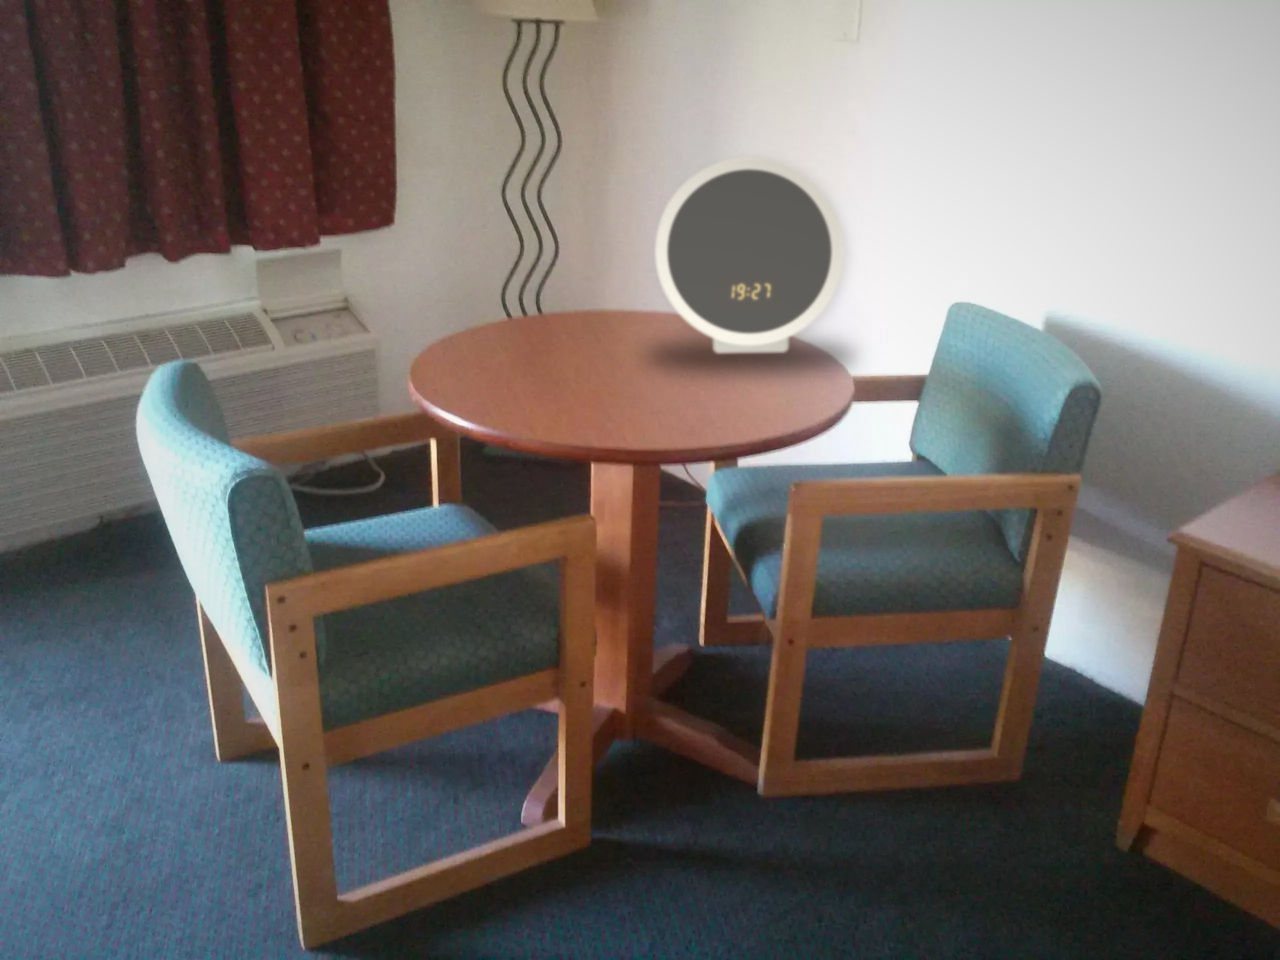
**19:27**
